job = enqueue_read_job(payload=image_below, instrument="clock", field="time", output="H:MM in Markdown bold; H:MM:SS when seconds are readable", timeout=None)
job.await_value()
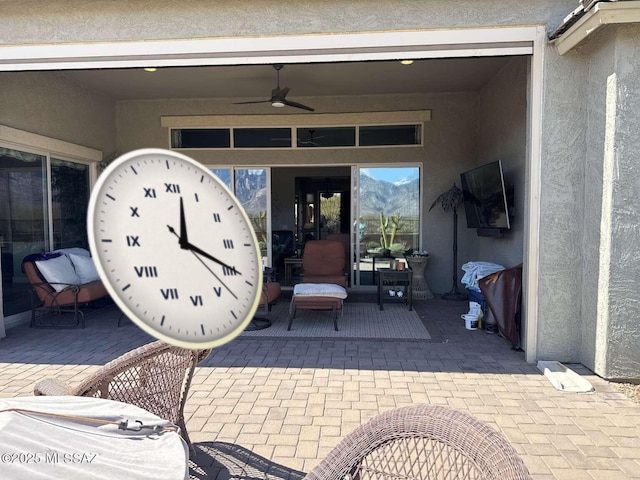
**12:19:23**
